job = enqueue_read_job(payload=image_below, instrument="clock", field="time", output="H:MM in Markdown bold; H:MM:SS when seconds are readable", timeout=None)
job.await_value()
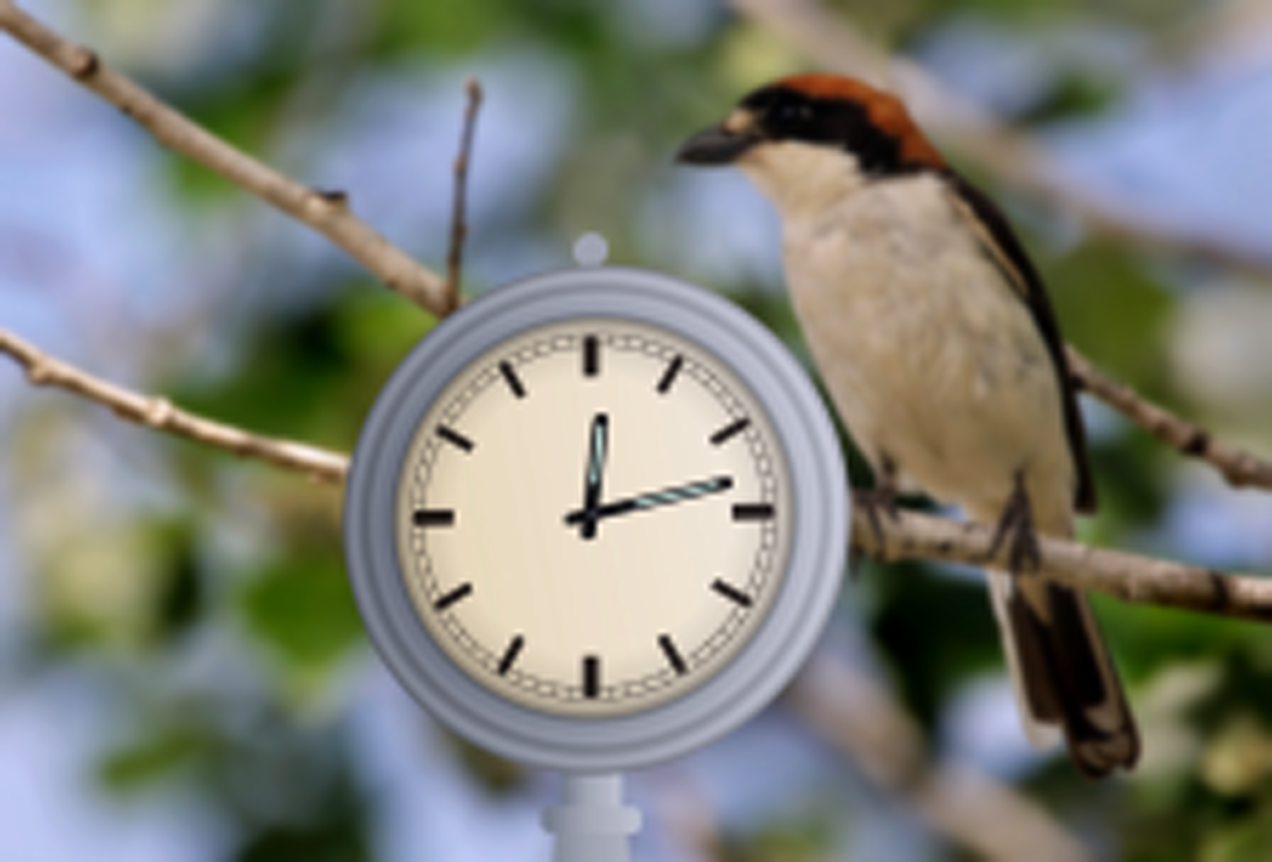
**12:13**
